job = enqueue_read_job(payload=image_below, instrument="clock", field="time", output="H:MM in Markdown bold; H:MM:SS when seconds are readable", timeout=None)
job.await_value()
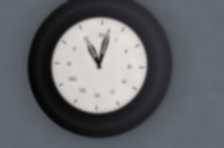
**11:02**
